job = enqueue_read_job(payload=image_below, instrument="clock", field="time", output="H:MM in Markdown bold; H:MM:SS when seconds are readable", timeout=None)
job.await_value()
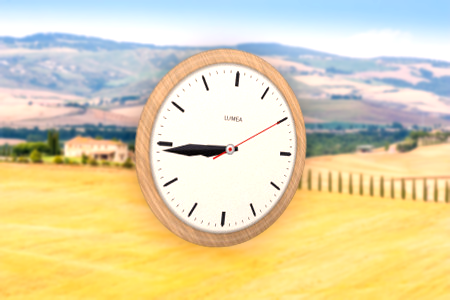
**8:44:10**
